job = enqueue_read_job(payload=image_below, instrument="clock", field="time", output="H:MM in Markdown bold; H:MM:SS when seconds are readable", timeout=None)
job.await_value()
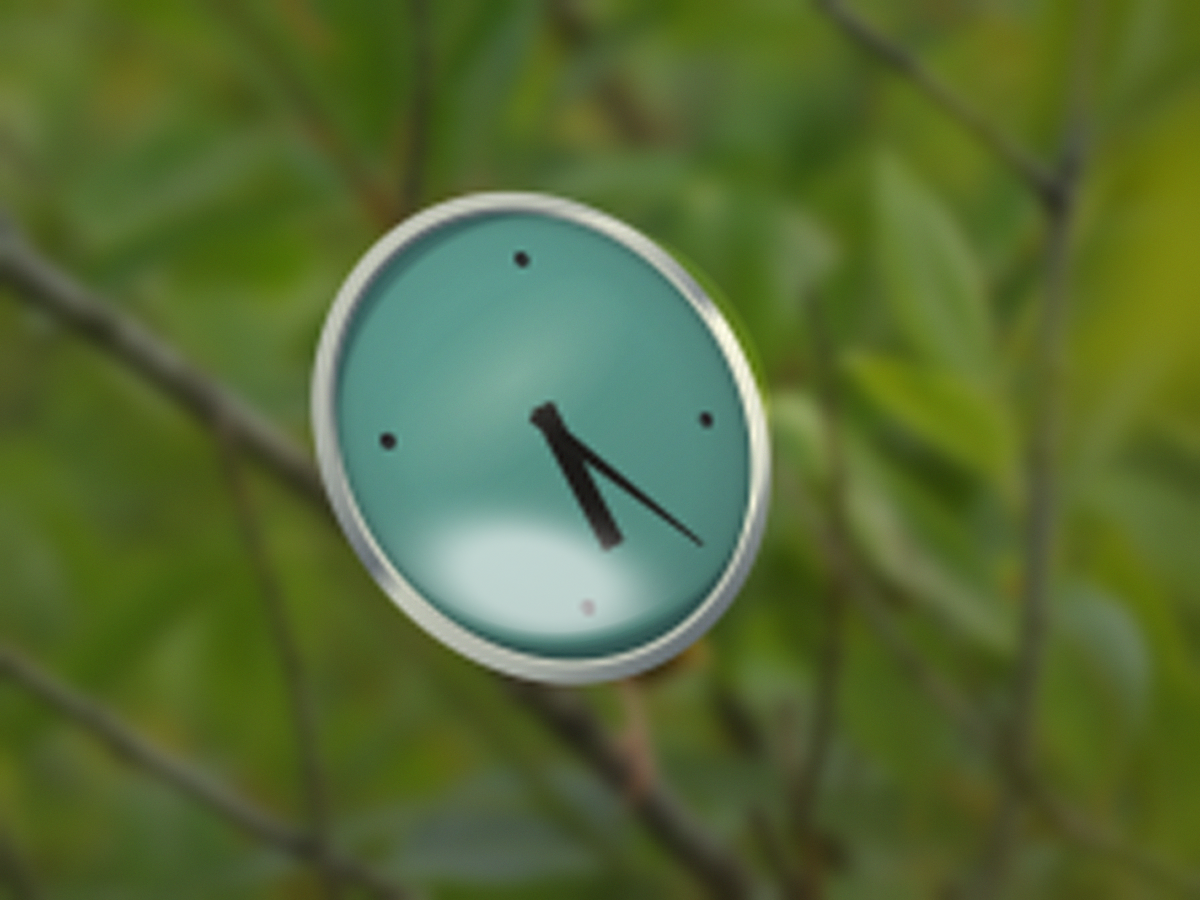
**5:22**
